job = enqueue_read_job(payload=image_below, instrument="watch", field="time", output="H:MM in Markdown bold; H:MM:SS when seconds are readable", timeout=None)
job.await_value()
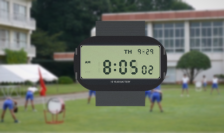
**8:05:02**
